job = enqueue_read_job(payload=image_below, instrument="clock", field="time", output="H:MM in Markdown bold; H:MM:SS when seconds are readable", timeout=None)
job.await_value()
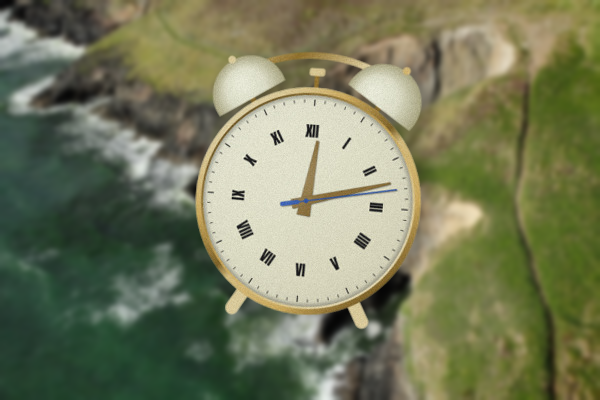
**12:12:13**
